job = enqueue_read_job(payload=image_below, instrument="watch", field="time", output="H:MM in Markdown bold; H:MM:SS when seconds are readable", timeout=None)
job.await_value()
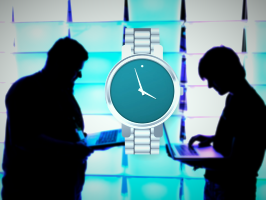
**3:57**
